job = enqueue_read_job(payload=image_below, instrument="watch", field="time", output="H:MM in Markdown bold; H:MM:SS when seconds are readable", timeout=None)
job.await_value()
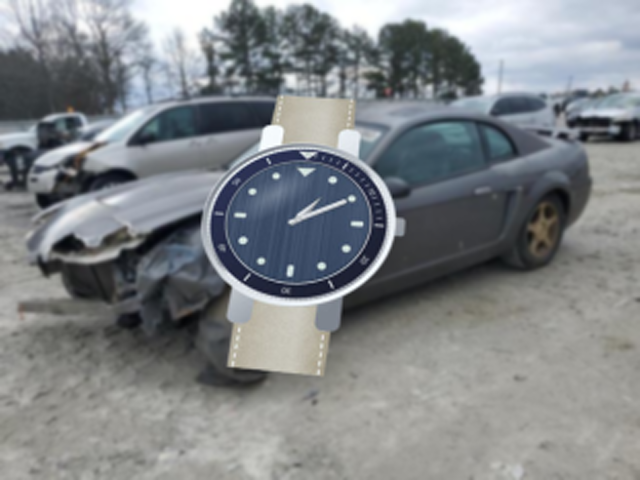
**1:10**
